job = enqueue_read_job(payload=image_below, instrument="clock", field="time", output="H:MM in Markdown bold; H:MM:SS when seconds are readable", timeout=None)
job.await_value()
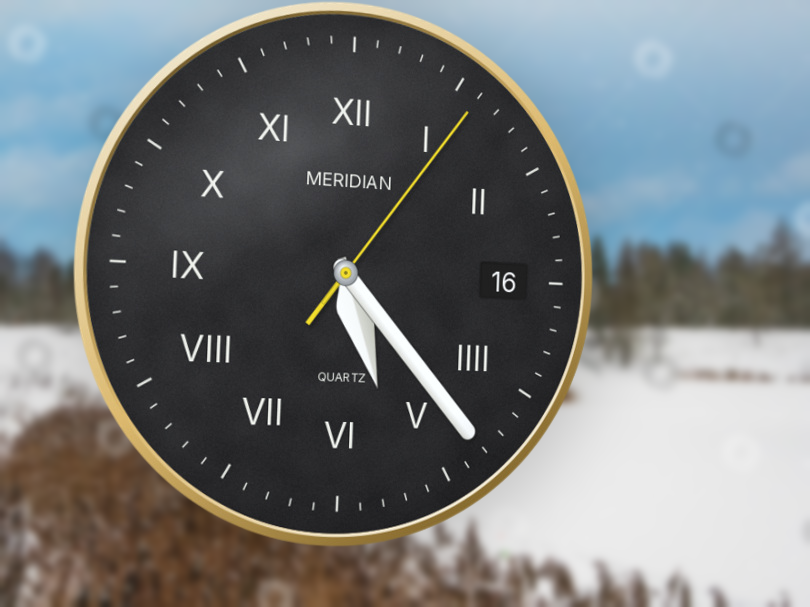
**5:23:06**
